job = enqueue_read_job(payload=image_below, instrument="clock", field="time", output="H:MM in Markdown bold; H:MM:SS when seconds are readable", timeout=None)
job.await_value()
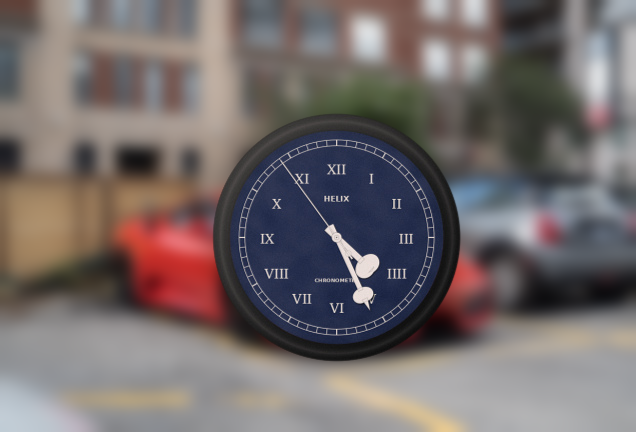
**4:25:54**
